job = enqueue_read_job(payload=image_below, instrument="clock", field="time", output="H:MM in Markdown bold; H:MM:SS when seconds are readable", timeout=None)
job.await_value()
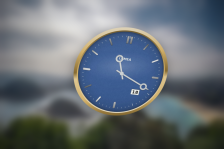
**11:19**
